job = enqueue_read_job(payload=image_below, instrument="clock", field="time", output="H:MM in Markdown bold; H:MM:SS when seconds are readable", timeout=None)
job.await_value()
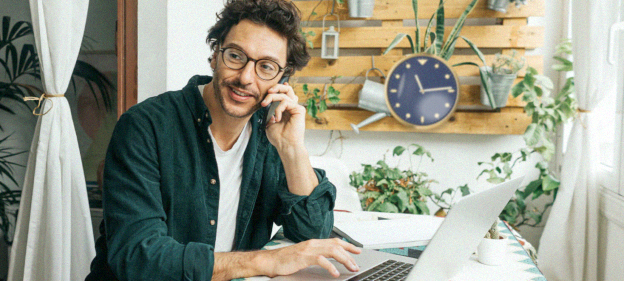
**11:14**
